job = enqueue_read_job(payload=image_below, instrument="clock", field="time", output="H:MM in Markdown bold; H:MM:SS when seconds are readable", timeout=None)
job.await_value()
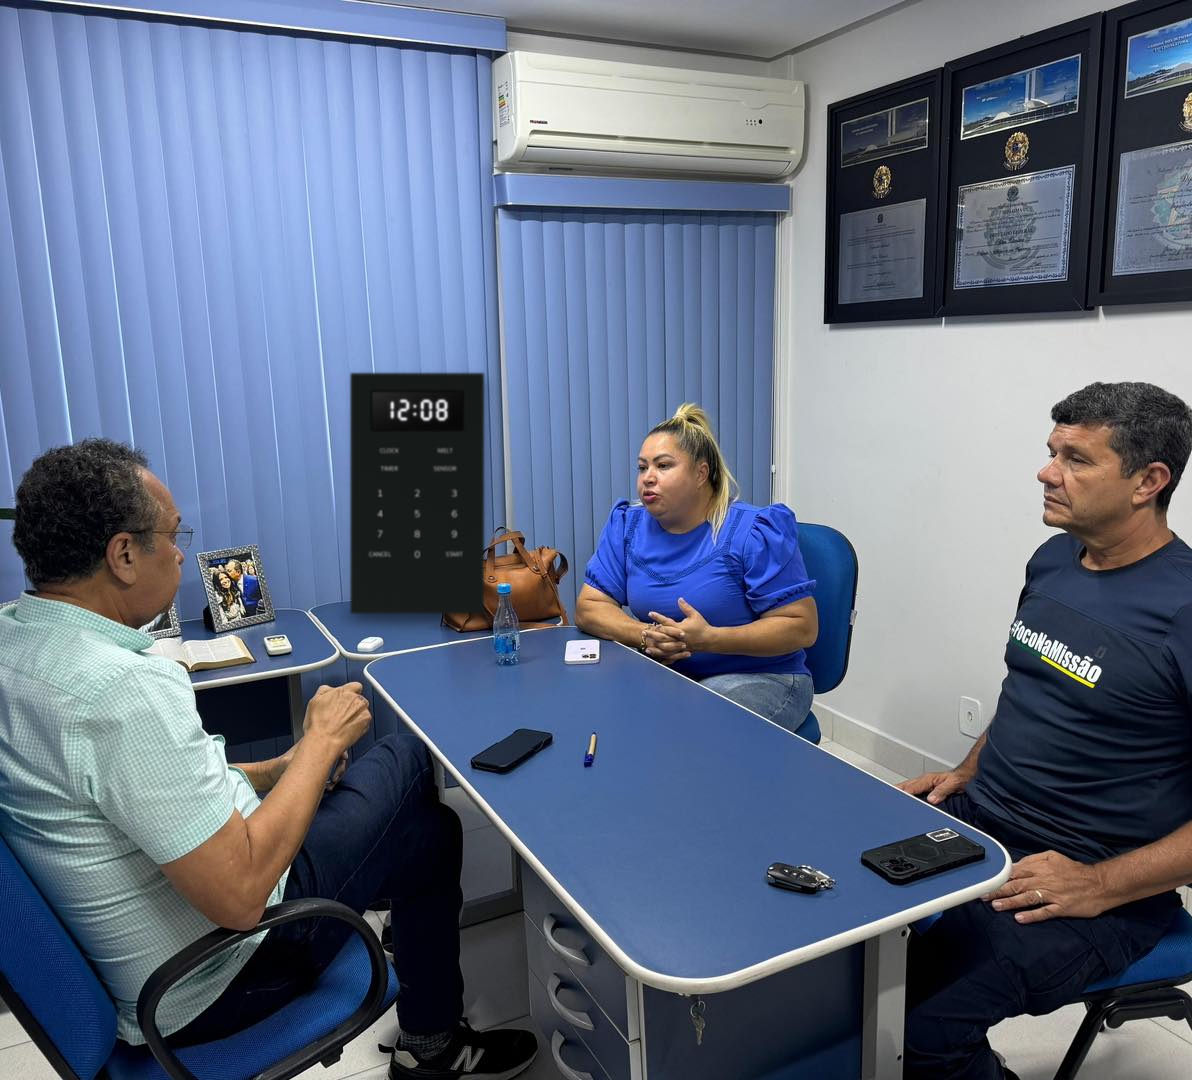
**12:08**
